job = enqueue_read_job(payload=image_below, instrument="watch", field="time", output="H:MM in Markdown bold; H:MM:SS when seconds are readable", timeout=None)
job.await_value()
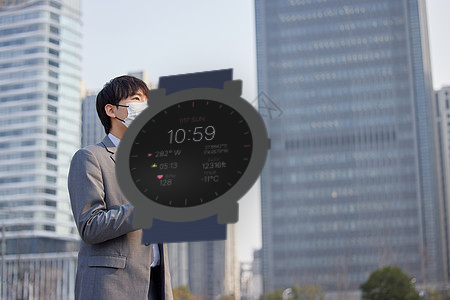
**10:59**
